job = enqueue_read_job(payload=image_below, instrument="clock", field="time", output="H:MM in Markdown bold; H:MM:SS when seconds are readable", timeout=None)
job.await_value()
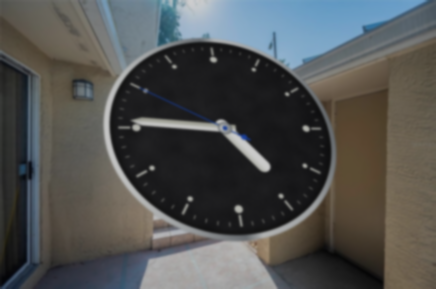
**4:45:50**
